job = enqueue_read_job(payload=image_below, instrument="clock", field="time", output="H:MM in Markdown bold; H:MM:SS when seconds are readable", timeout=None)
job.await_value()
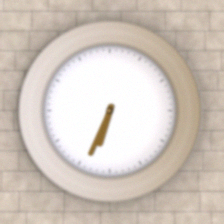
**6:34**
